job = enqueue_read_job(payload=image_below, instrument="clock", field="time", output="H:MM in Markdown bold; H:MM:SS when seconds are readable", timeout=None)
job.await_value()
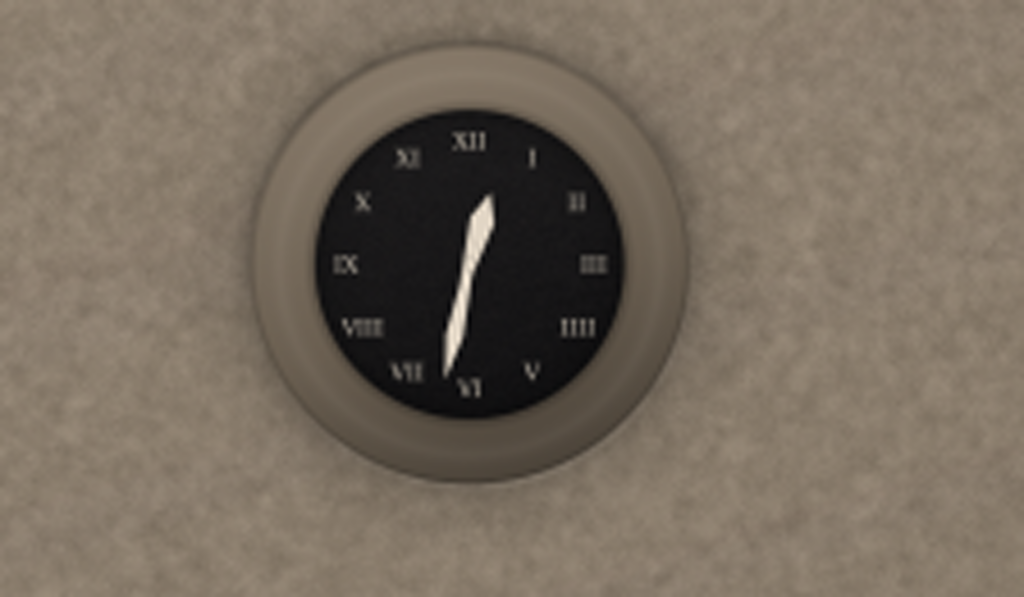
**12:32**
